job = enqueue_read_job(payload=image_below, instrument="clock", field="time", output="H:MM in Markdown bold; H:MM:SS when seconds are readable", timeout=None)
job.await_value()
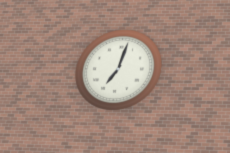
**7:02**
